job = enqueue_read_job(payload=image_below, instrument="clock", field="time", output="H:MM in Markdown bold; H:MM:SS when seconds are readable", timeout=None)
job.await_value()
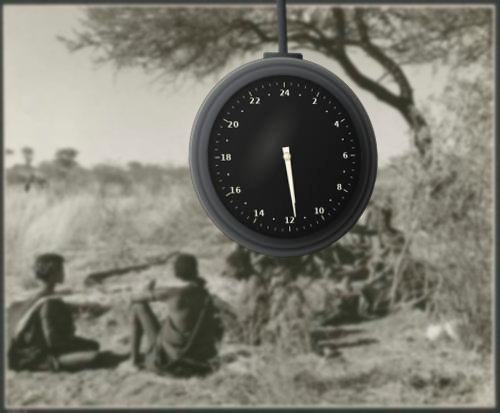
**11:29**
